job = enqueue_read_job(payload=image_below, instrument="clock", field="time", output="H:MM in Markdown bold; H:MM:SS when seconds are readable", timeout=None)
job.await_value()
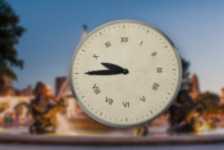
**9:45**
